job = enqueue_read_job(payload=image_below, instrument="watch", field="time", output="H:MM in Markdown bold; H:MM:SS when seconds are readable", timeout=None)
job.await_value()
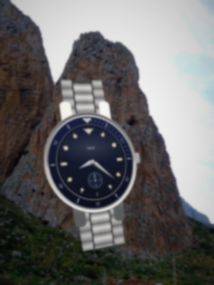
**8:22**
